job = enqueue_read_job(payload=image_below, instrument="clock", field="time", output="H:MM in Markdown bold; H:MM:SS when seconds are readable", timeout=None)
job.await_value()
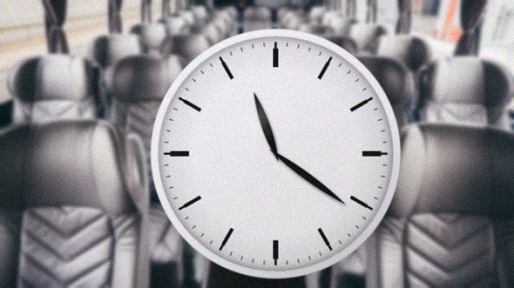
**11:21**
